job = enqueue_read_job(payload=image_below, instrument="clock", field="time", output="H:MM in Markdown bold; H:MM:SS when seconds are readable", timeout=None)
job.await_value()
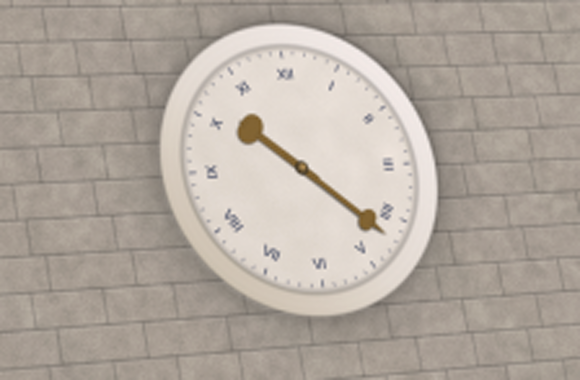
**10:22**
